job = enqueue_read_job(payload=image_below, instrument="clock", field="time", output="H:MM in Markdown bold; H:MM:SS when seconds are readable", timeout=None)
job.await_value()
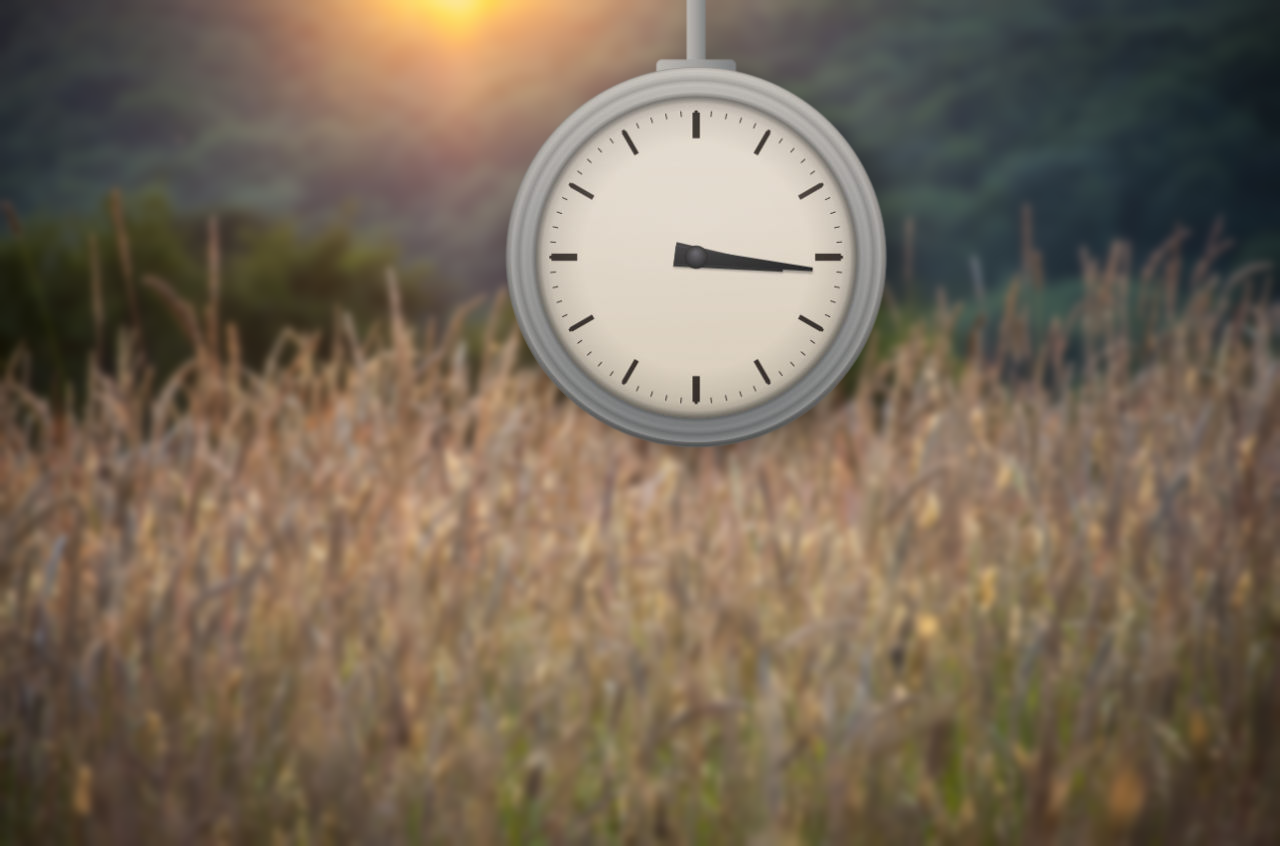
**3:16**
